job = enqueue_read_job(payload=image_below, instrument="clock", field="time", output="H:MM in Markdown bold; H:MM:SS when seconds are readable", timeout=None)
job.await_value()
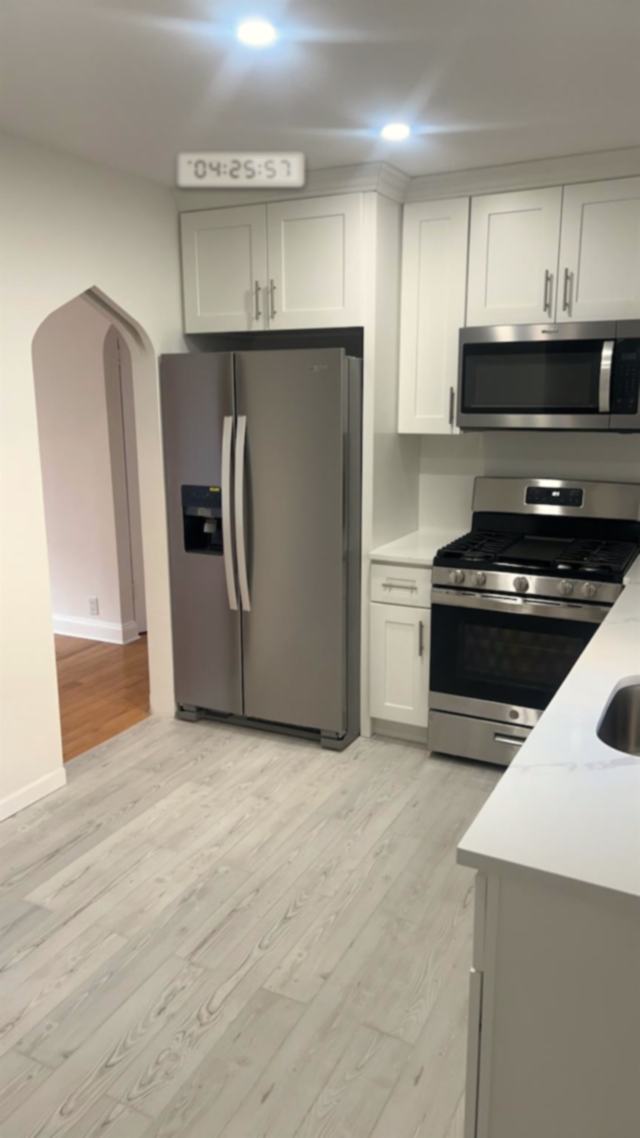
**4:25:57**
